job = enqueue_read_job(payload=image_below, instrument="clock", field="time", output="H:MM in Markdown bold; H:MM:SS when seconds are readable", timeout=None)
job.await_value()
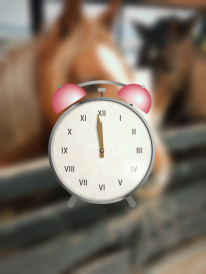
**11:59**
